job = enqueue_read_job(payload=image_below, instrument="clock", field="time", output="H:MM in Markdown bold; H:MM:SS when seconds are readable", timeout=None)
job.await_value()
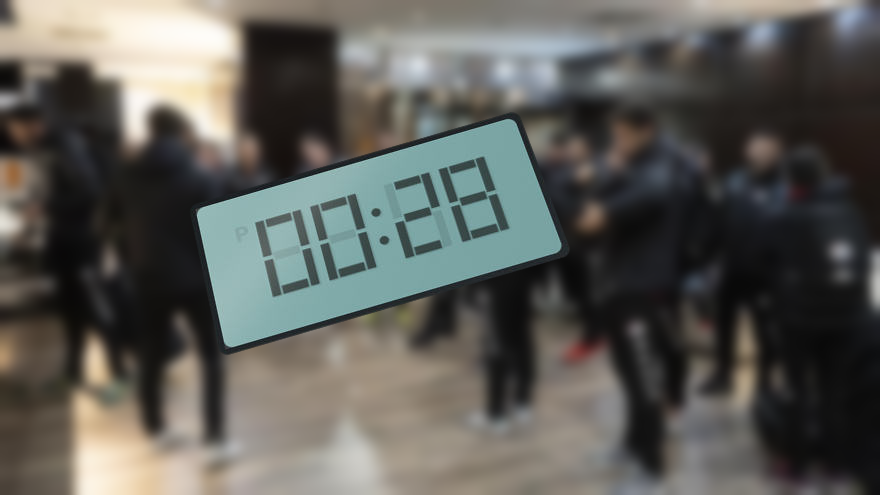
**0:28**
